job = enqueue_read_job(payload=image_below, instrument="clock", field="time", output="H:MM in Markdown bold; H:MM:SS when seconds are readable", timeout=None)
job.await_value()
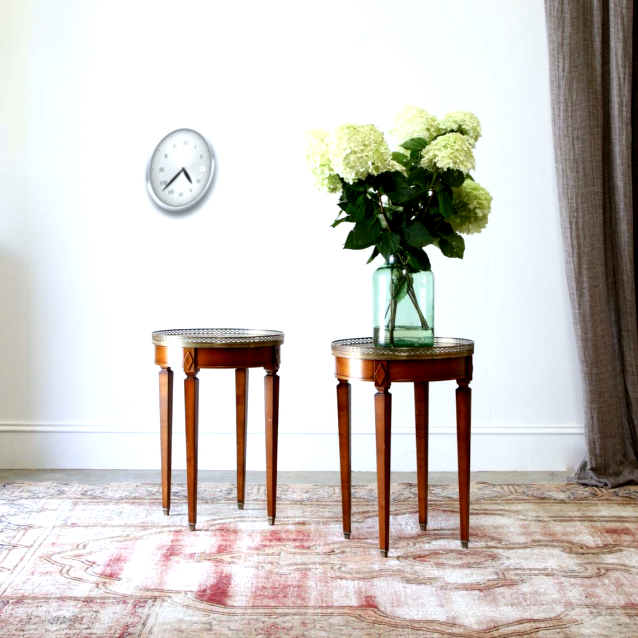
**4:38**
